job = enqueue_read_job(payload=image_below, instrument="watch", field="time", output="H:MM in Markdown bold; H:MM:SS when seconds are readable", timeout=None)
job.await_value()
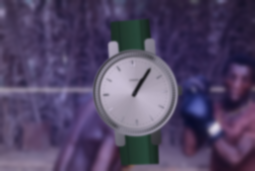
**1:06**
